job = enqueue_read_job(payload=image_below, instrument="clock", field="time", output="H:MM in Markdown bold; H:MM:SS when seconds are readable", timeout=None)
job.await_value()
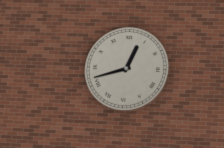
**12:42**
